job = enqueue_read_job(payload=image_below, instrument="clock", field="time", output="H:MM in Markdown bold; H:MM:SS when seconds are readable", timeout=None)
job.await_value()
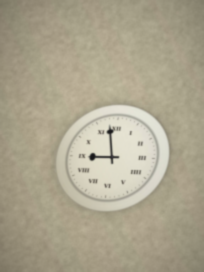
**8:58**
